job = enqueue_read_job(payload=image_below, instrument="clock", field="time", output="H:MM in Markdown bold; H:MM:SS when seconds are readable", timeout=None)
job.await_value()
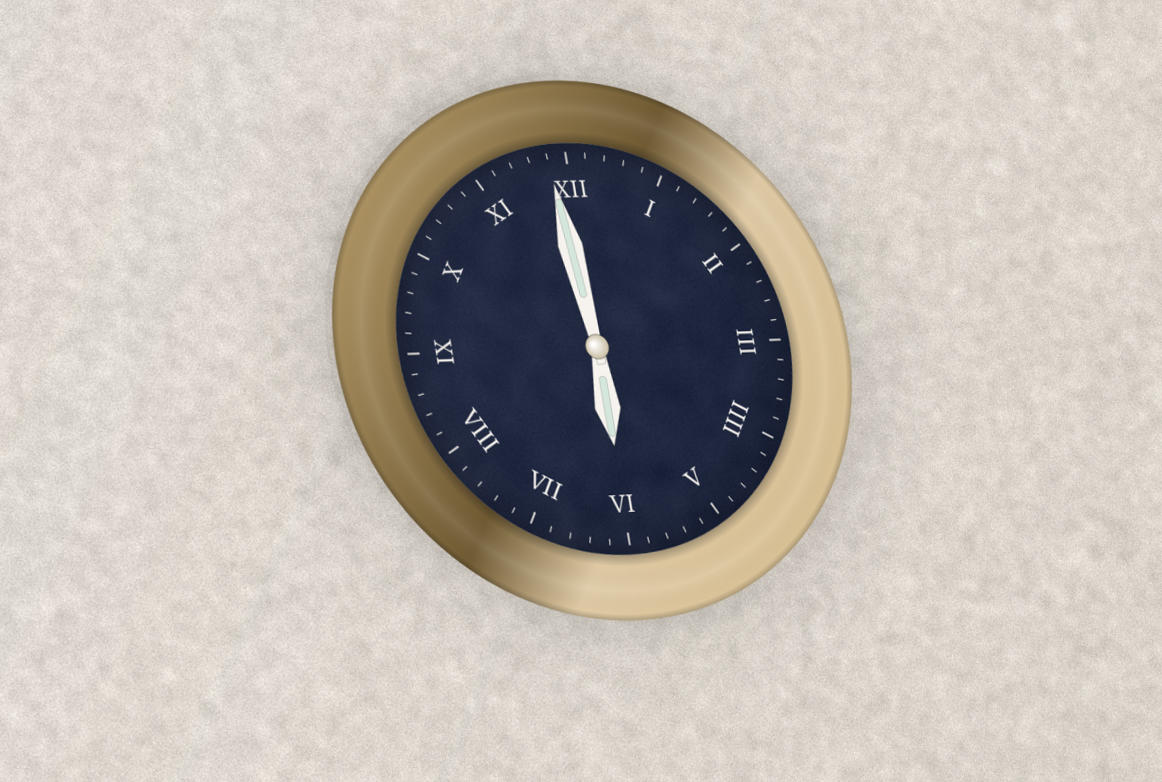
**5:59**
